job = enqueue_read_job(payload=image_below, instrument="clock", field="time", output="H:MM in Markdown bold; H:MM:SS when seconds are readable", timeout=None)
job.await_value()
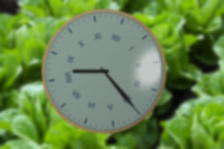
**8:20**
